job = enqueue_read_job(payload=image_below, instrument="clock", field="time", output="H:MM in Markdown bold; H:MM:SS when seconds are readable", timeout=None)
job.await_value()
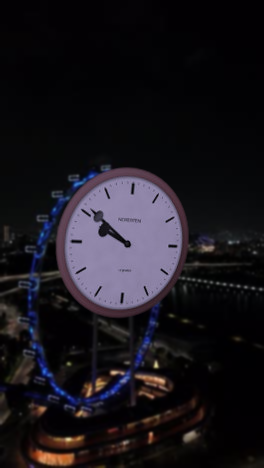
**9:51**
